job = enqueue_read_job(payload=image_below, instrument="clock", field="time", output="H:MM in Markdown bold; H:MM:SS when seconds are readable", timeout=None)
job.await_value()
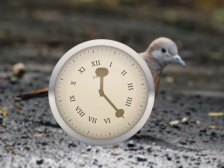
**12:25**
